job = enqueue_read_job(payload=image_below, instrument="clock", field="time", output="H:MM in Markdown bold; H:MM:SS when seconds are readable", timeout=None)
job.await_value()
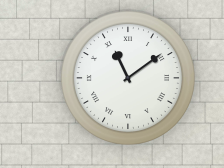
**11:09**
